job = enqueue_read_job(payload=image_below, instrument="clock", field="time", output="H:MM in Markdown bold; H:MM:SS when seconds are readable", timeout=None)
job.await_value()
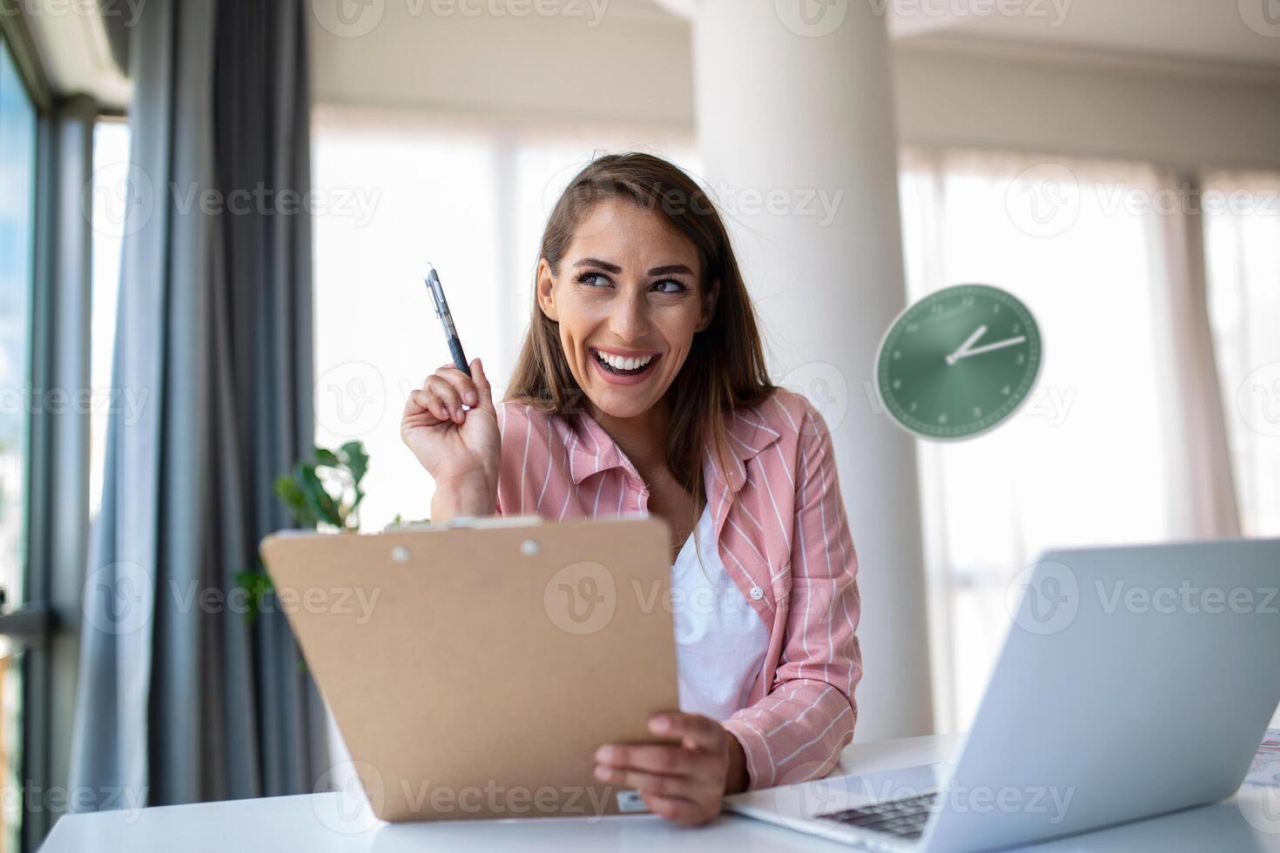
**1:12**
